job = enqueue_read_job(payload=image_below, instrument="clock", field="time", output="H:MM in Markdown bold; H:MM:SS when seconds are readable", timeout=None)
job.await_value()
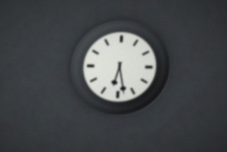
**6:28**
